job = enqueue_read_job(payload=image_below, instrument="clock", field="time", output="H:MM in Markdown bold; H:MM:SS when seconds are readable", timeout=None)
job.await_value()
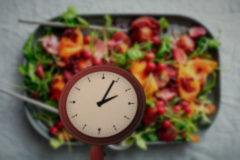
**2:04**
